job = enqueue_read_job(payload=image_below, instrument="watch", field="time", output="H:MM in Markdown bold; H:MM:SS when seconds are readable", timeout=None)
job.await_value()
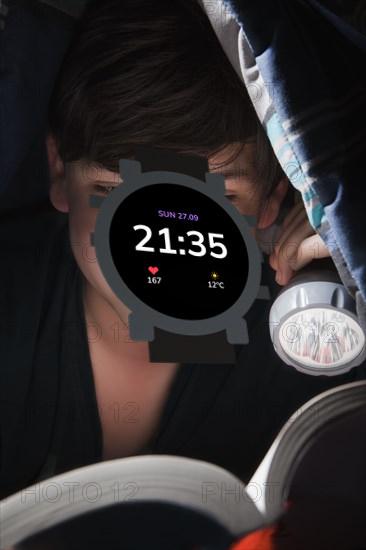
**21:35**
